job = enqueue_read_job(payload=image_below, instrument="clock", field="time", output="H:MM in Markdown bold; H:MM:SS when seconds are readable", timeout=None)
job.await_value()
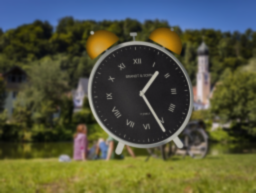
**1:26**
